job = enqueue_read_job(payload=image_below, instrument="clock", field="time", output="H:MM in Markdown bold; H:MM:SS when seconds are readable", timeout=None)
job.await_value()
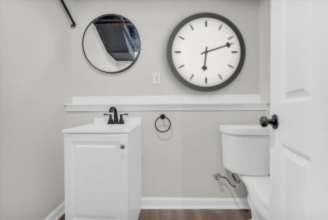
**6:12**
